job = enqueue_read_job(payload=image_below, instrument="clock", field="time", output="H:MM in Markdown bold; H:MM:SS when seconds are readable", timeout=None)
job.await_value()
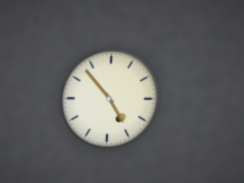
**4:53**
